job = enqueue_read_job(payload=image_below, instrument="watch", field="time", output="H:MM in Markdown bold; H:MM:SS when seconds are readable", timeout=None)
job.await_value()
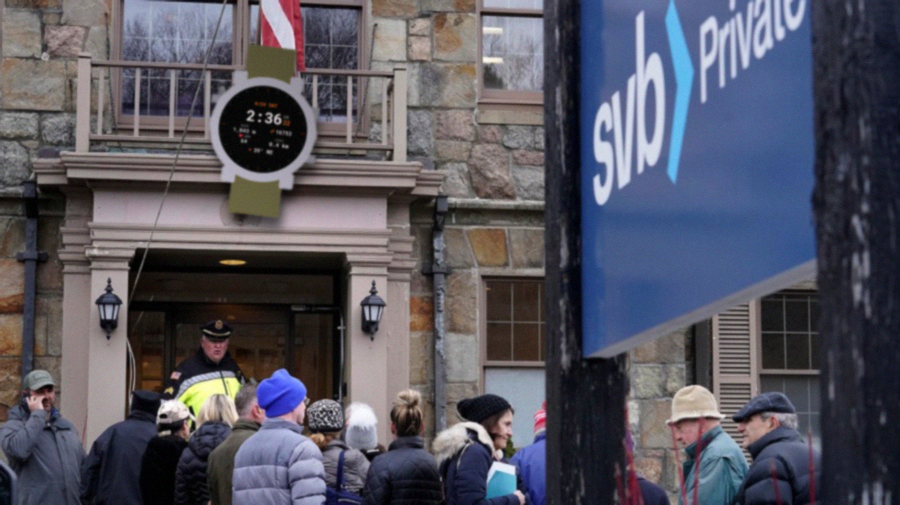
**2:36**
